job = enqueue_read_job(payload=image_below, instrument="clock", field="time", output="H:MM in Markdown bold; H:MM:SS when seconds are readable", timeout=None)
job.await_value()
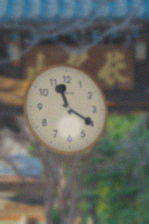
**11:20**
